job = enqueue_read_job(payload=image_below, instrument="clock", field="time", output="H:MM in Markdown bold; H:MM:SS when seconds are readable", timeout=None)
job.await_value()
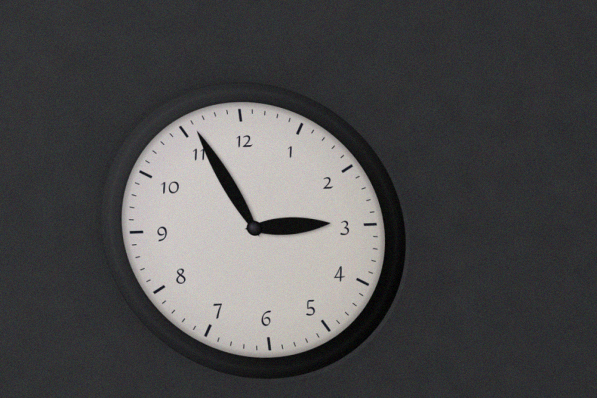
**2:56**
